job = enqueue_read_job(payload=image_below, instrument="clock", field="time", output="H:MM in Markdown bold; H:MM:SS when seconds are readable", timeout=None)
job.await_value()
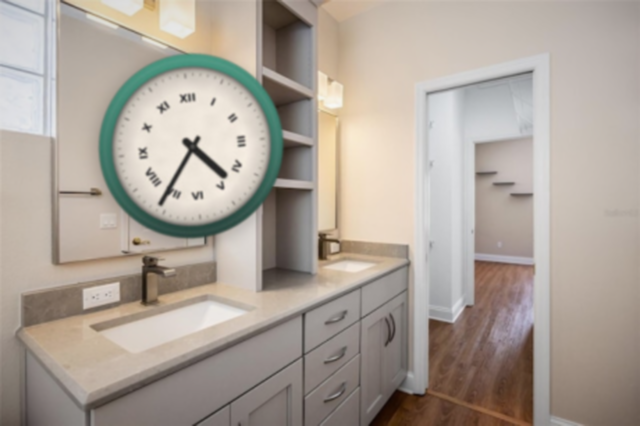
**4:36**
